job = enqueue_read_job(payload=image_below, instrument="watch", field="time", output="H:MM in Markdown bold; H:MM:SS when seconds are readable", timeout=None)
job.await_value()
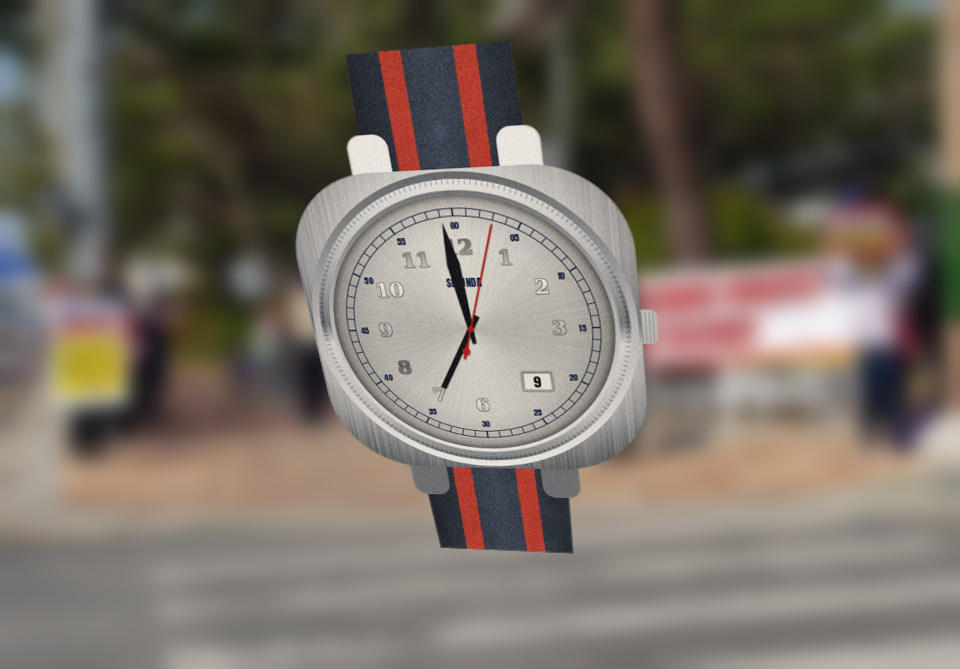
**6:59:03**
